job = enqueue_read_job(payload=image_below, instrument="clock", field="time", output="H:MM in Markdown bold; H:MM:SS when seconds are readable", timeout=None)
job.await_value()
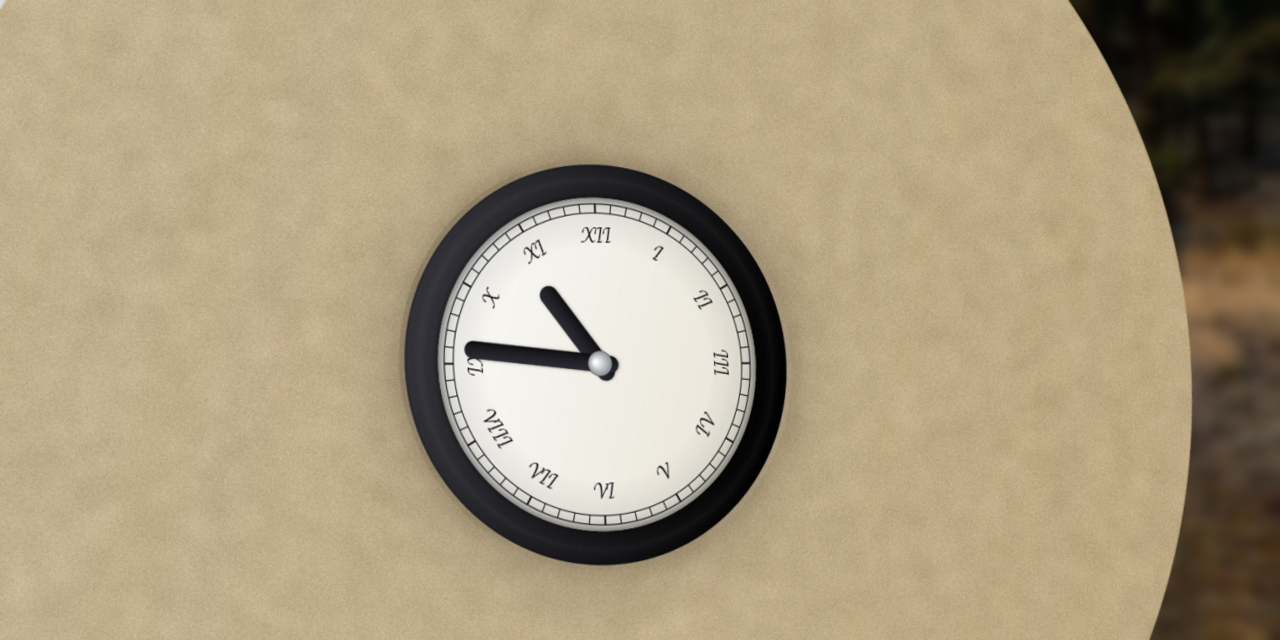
**10:46**
